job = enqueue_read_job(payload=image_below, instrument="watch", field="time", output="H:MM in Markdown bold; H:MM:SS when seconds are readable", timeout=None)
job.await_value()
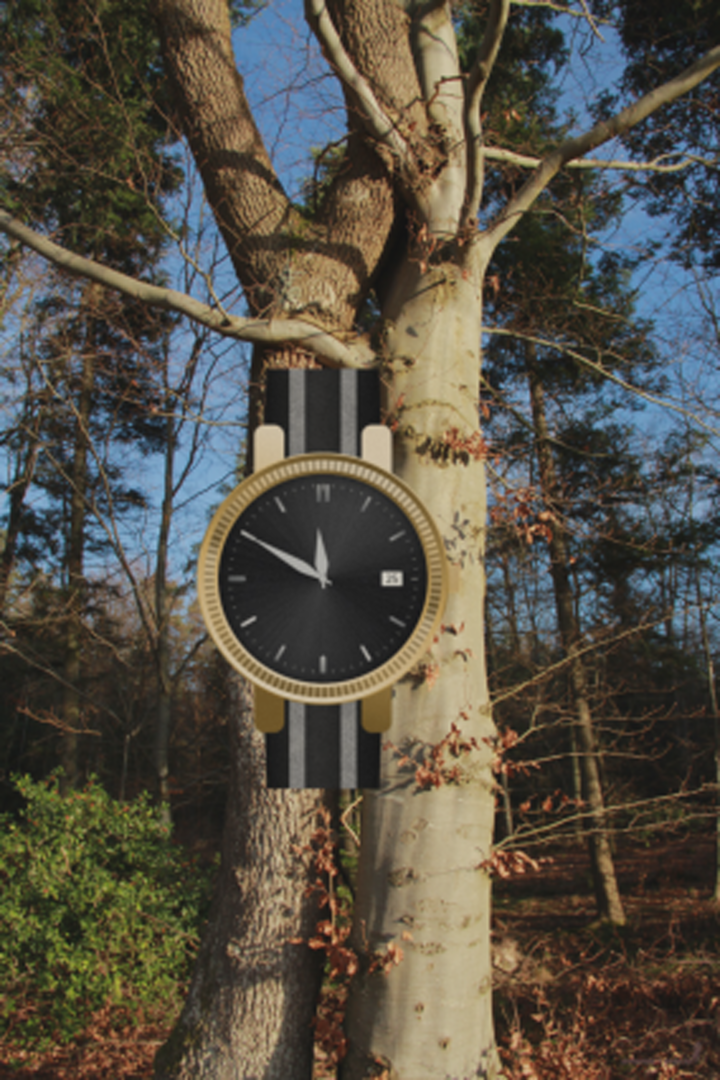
**11:50**
